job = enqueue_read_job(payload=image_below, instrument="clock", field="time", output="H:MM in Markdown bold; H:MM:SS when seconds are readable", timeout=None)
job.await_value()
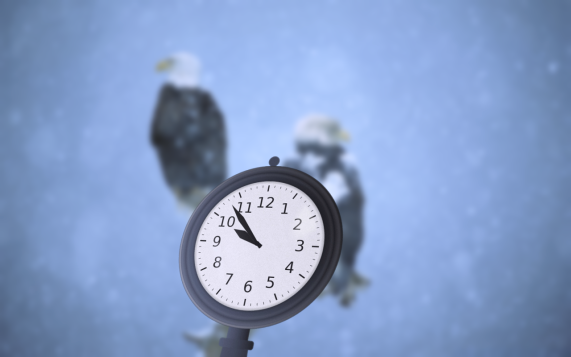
**9:53**
